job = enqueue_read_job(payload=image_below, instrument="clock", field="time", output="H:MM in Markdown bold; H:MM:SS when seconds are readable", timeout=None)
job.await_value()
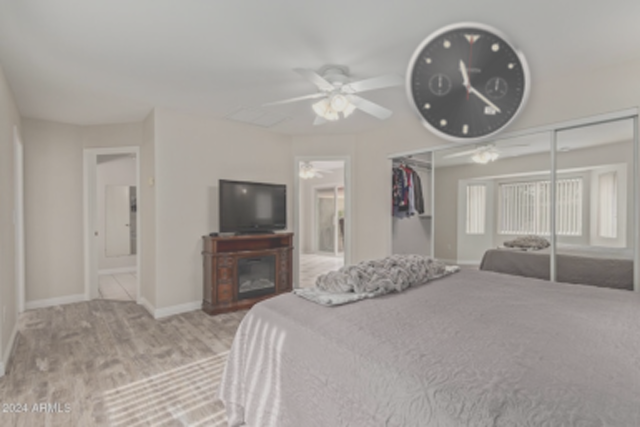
**11:21**
